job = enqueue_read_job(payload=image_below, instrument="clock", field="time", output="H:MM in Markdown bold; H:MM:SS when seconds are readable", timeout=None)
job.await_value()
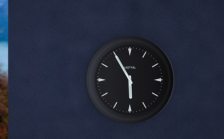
**5:55**
